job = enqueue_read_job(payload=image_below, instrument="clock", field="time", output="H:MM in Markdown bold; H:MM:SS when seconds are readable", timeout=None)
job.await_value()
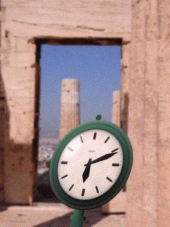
**6:11**
